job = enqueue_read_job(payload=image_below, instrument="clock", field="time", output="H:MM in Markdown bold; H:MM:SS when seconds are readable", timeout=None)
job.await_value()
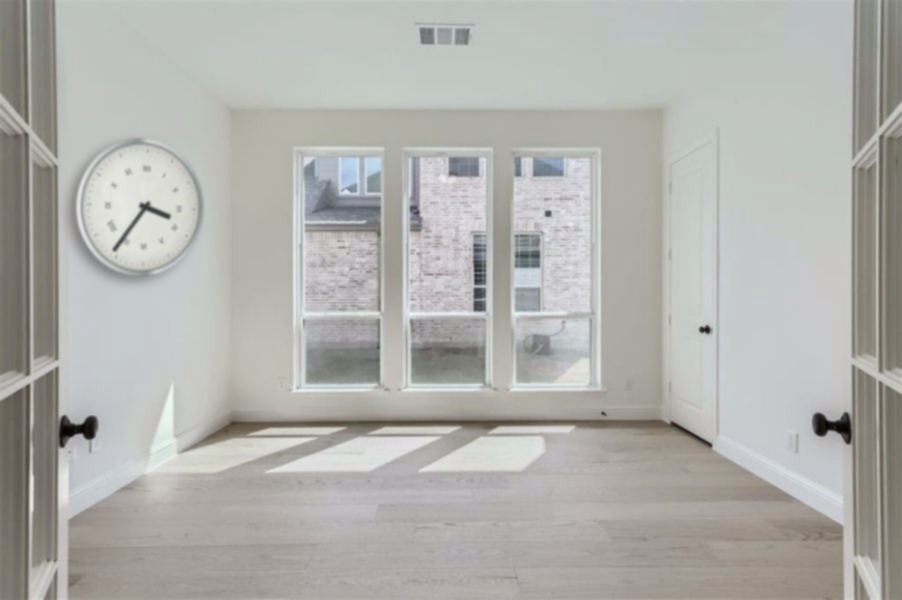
**3:36**
